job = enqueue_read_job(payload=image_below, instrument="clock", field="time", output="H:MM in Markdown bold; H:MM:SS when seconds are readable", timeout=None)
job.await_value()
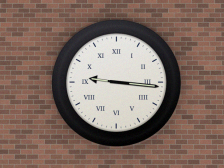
**9:16**
